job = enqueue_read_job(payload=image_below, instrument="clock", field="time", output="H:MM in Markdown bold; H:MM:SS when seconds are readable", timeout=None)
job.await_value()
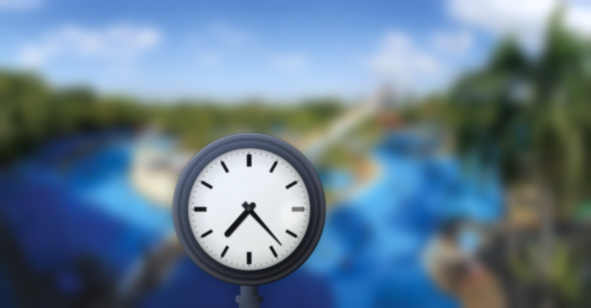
**7:23**
